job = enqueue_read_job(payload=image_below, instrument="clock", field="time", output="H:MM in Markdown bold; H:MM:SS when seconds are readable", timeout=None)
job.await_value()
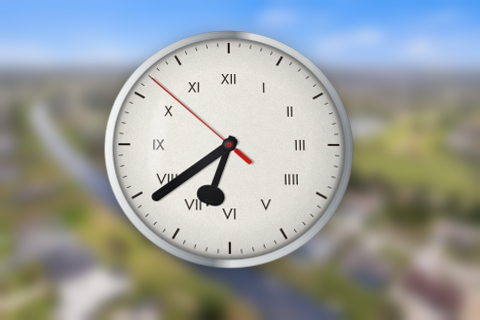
**6:38:52**
